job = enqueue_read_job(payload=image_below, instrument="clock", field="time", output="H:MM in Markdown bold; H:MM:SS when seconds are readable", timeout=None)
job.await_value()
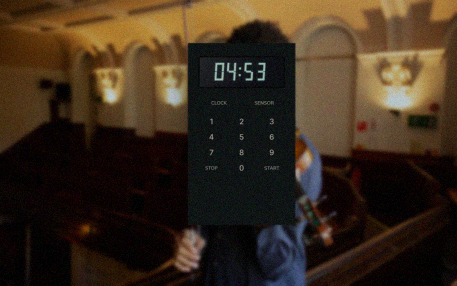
**4:53**
